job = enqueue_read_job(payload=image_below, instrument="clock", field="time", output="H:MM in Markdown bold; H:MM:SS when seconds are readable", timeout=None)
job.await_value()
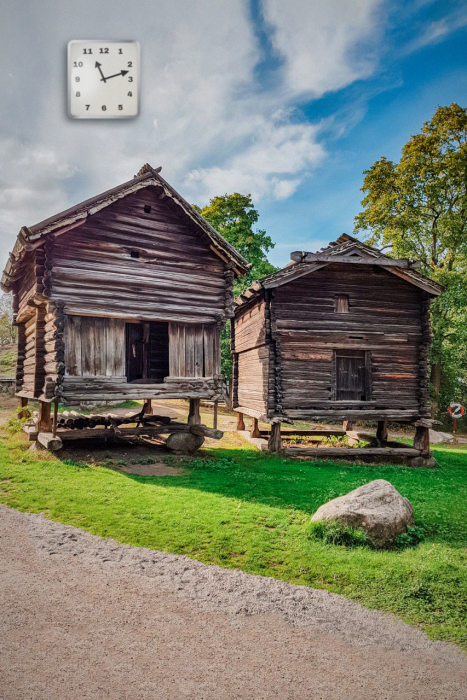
**11:12**
